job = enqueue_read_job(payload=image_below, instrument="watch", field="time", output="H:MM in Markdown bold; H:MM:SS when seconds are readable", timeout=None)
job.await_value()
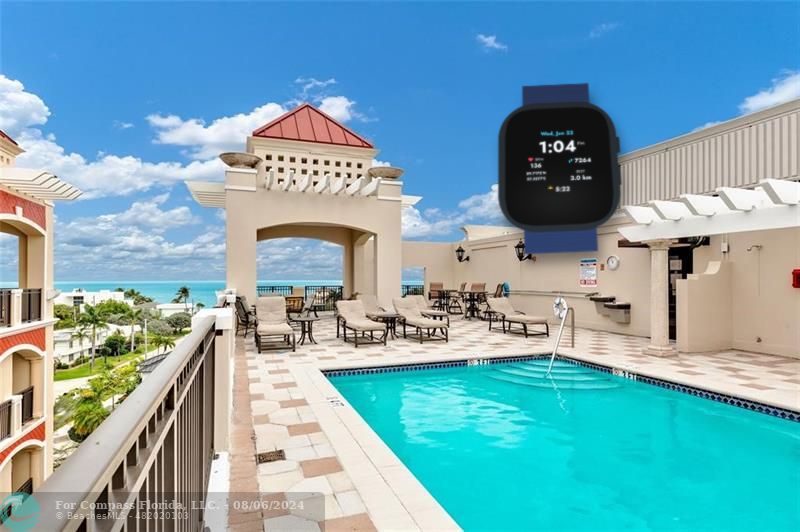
**1:04**
